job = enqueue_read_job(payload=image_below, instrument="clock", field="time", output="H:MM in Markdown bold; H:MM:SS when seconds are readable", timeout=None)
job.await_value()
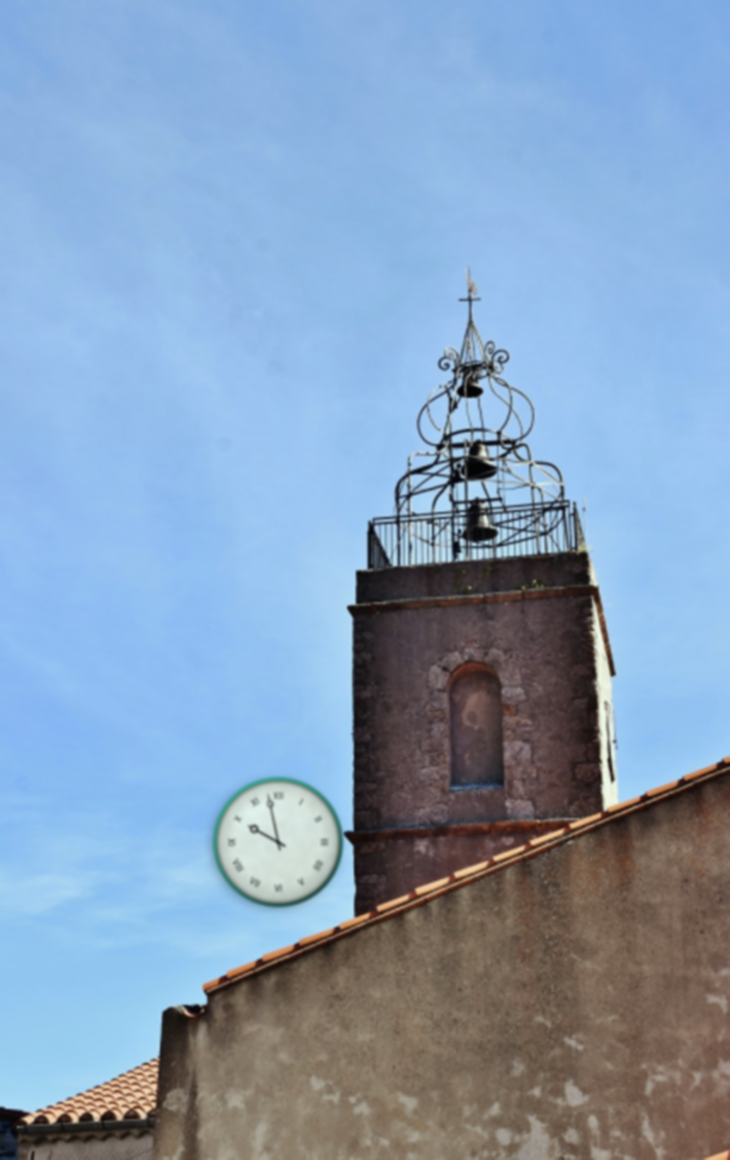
**9:58**
